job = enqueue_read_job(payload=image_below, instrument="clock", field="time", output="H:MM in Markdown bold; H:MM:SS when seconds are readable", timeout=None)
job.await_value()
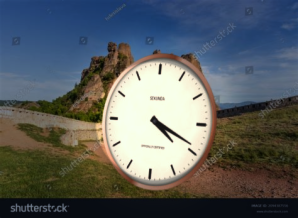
**4:19**
